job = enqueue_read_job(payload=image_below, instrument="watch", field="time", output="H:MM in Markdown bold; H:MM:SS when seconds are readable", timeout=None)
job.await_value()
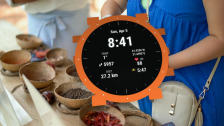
**8:41**
